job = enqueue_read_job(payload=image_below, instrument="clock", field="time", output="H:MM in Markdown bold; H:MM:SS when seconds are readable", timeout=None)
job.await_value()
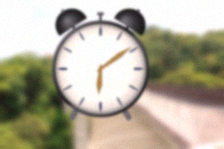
**6:09**
